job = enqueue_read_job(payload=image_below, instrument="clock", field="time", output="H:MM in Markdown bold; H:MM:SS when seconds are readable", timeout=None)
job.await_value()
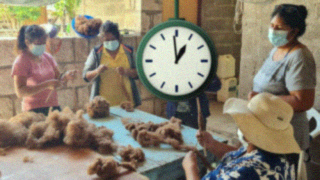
**12:59**
